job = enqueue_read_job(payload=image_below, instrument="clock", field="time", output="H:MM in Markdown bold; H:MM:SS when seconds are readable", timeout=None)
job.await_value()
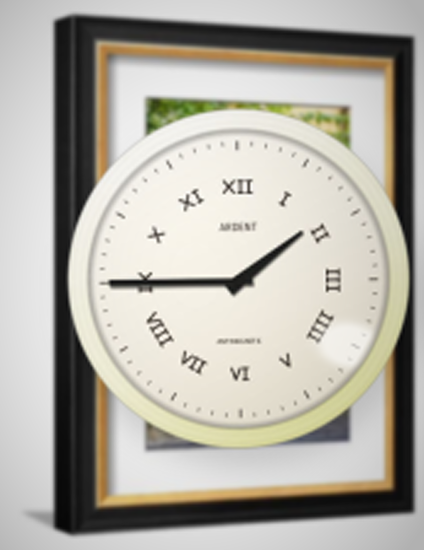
**1:45**
